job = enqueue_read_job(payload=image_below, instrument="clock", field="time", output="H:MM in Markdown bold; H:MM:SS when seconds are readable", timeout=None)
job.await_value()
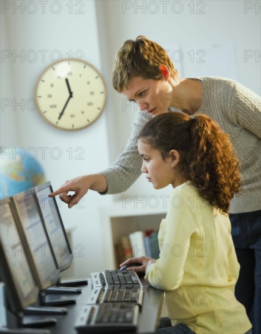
**11:35**
